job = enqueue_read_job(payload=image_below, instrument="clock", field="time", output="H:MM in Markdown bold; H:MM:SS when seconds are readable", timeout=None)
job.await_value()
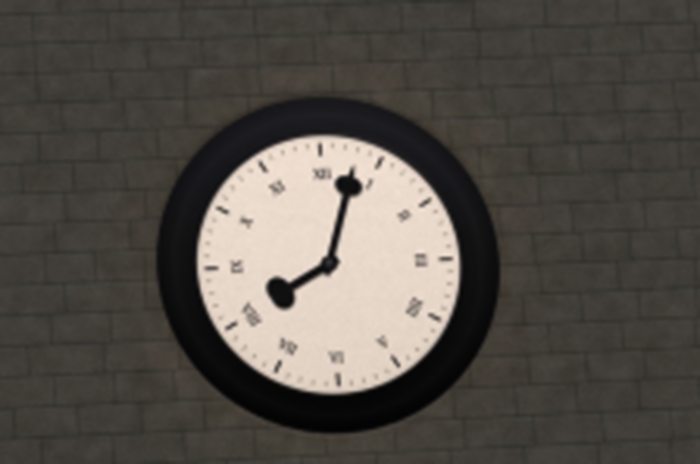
**8:03**
